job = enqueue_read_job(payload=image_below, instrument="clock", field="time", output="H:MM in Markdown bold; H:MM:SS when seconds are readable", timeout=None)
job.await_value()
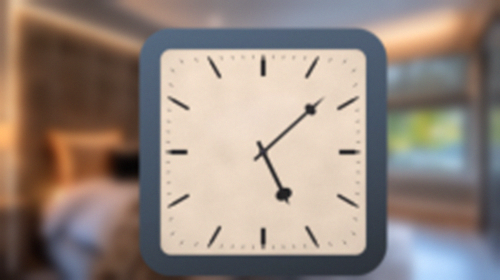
**5:08**
